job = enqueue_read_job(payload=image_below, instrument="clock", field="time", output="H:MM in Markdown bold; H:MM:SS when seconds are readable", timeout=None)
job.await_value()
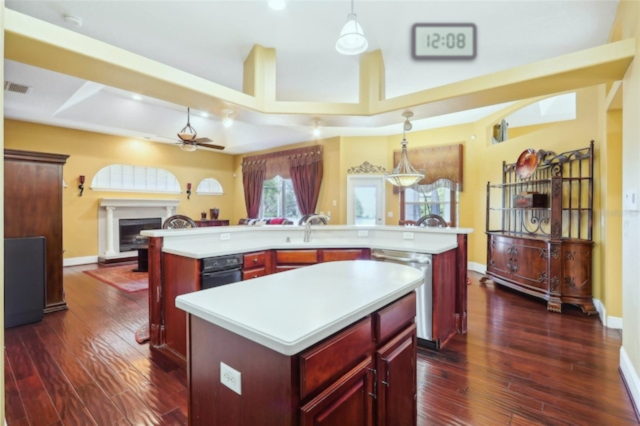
**12:08**
